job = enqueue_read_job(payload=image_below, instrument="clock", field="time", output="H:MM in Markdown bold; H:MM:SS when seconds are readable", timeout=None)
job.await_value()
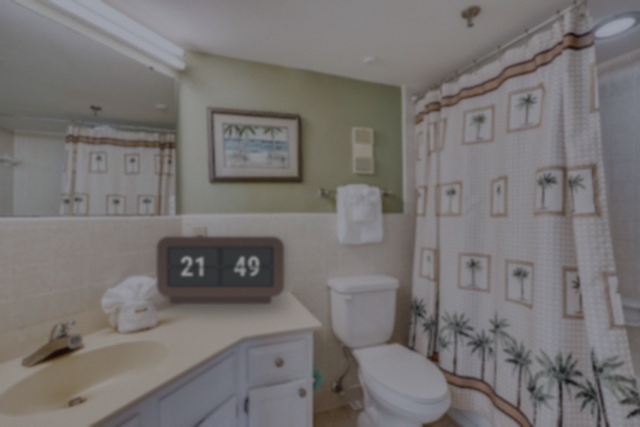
**21:49**
